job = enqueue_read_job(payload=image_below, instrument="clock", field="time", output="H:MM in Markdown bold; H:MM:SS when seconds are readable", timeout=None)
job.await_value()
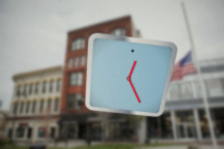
**12:25**
